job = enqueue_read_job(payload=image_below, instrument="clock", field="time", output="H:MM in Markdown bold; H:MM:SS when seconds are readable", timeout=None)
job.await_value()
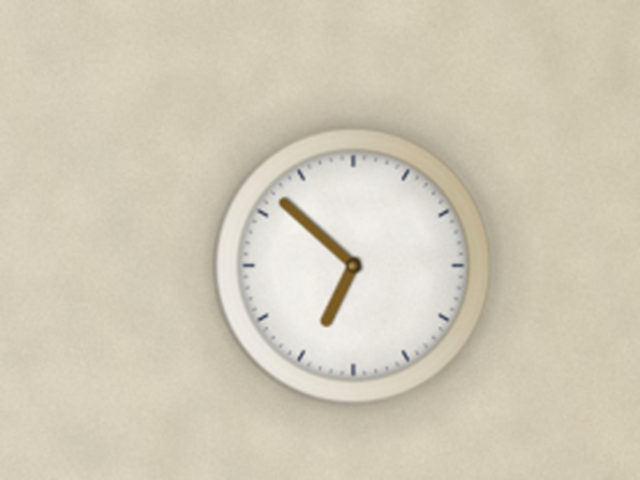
**6:52**
